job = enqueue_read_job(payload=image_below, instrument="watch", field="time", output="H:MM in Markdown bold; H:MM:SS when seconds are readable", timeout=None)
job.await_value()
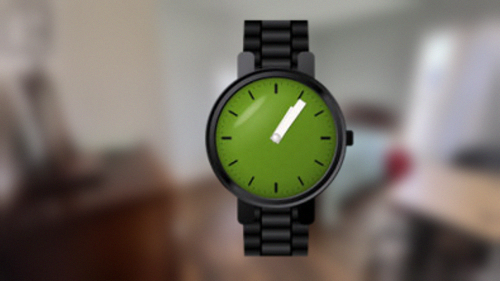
**1:06**
